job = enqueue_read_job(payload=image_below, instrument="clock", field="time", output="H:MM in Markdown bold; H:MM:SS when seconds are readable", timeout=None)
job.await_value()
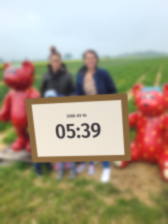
**5:39**
